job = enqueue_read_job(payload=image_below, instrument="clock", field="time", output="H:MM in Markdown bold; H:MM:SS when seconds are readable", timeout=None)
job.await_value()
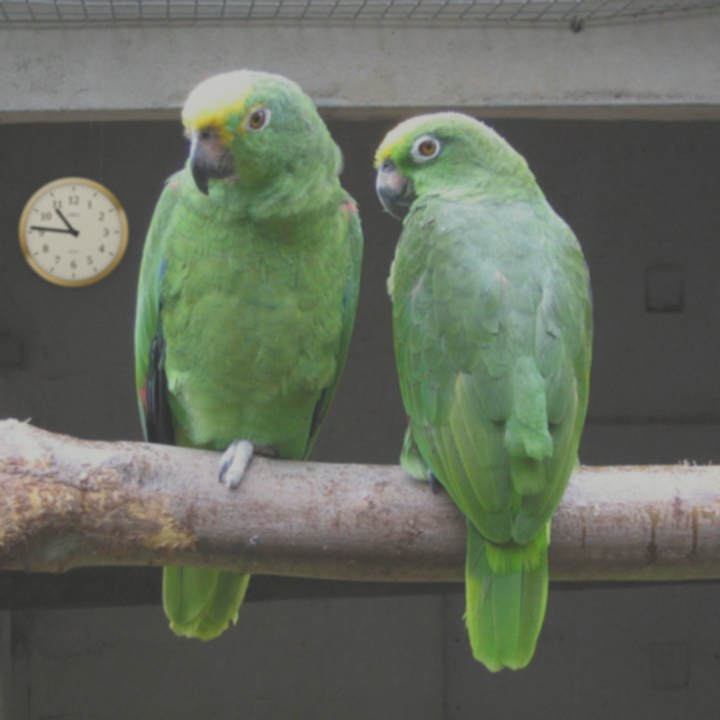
**10:46**
